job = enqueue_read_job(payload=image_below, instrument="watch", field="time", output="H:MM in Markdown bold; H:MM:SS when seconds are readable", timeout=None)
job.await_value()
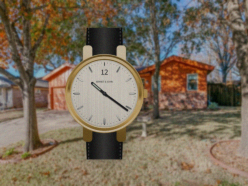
**10:21**
